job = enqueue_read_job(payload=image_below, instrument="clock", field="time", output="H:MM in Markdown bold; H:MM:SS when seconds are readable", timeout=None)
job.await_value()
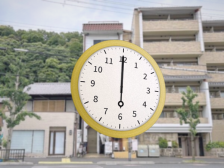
**6:00**
